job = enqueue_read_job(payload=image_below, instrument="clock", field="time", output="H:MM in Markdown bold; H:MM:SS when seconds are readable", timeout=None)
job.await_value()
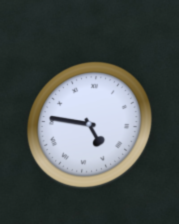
**4:46**
